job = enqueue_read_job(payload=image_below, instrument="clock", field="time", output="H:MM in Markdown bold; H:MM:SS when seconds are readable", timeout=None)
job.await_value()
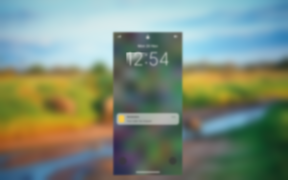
**12:54**
